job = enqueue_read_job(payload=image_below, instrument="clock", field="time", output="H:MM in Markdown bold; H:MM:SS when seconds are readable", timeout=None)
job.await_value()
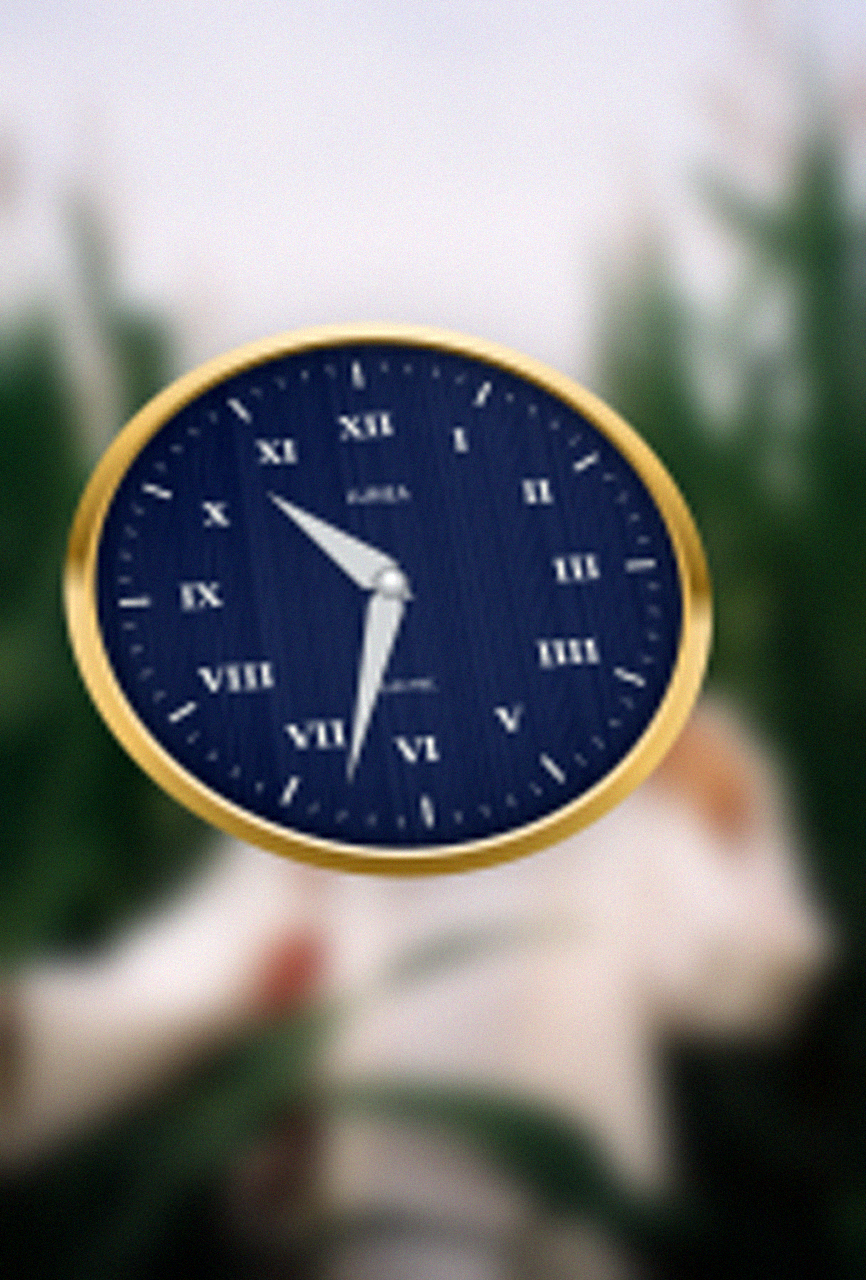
**10:33**
